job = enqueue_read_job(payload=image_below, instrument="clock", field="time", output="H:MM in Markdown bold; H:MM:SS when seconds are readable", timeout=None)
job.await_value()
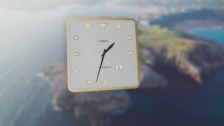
**1:33**
